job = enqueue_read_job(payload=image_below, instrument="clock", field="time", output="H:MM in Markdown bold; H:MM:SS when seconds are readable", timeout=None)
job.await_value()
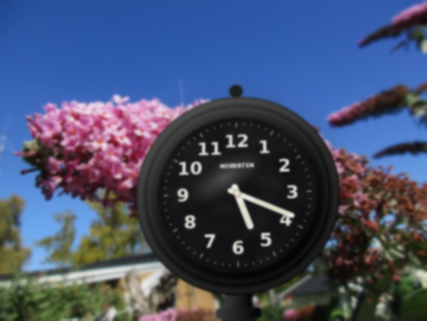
**5:19**
